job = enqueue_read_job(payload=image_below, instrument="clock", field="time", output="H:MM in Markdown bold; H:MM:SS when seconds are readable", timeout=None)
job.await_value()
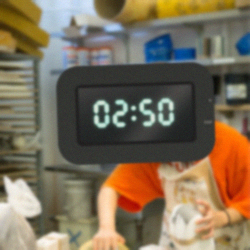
**2:50**
